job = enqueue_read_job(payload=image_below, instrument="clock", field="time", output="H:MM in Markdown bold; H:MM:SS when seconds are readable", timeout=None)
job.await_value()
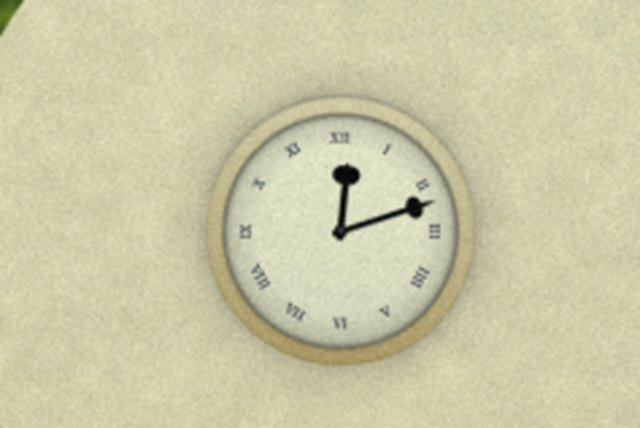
**12:12**
